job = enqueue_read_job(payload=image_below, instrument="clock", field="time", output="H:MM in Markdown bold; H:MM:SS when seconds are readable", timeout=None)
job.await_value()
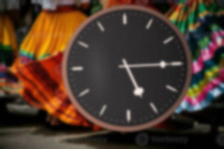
**5:15**
